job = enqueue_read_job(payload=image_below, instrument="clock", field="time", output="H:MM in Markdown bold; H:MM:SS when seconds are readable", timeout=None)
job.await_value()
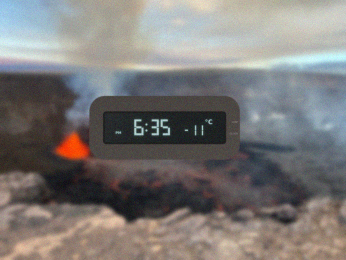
**6:35**
